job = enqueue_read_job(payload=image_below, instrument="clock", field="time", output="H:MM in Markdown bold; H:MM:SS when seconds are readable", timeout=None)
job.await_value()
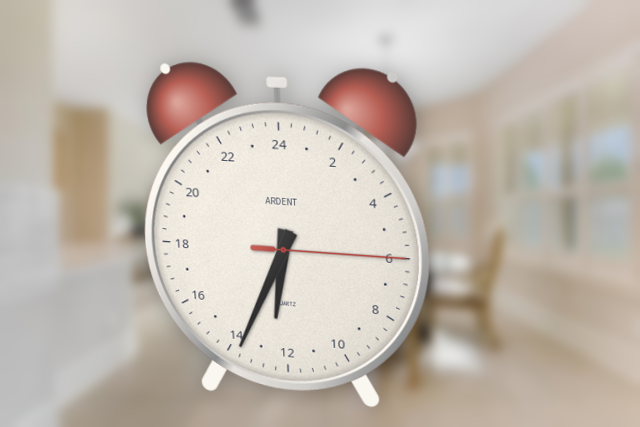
**12:34:15**
